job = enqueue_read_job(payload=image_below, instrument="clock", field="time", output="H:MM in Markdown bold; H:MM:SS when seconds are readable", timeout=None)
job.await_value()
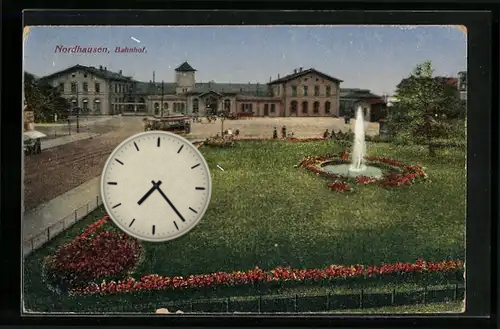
**7:23**
